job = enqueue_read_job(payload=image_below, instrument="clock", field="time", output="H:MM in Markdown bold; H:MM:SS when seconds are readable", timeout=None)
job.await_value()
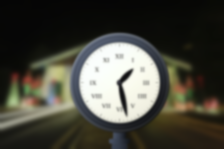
**1:28**
